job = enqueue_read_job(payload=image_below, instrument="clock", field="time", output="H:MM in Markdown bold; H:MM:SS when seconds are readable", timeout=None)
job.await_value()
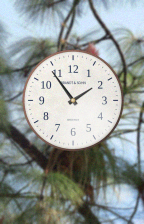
**1:54**
